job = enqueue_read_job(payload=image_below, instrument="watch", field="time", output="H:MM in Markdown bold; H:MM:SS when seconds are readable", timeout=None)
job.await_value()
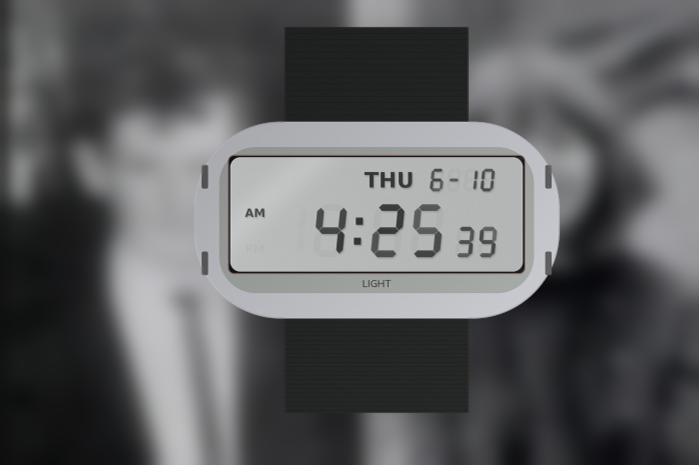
**4:25:39**
